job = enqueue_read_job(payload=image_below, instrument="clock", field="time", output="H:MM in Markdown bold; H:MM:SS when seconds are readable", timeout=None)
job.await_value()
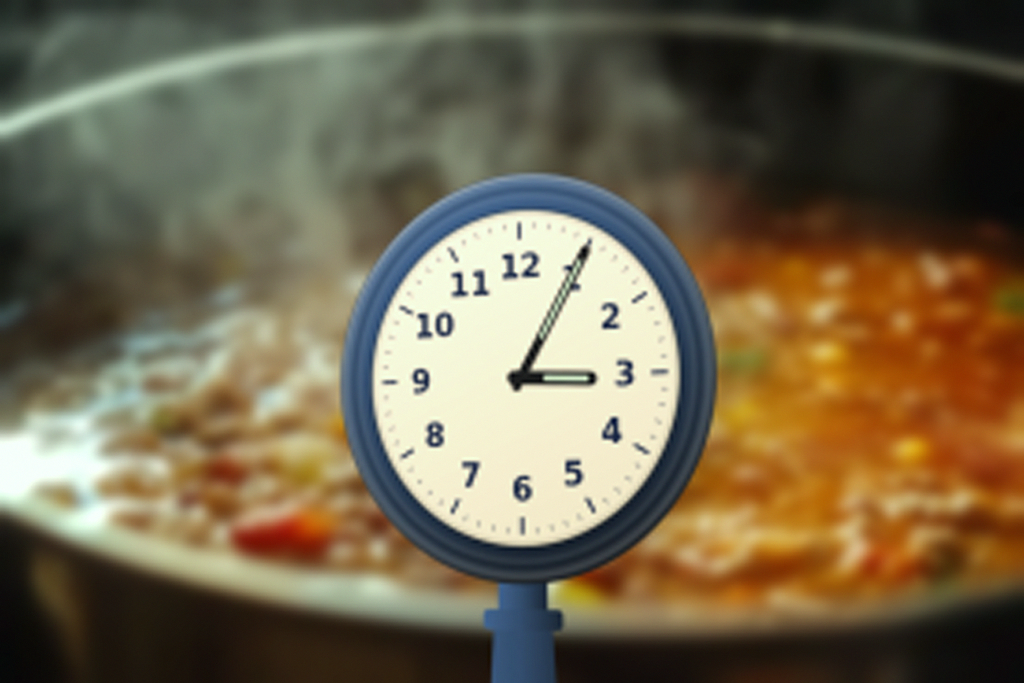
**3:05**
